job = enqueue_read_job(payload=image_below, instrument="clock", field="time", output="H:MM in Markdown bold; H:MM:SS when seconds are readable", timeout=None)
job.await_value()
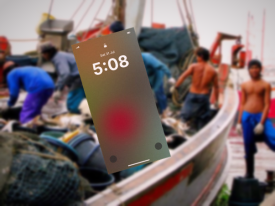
**5:08**
